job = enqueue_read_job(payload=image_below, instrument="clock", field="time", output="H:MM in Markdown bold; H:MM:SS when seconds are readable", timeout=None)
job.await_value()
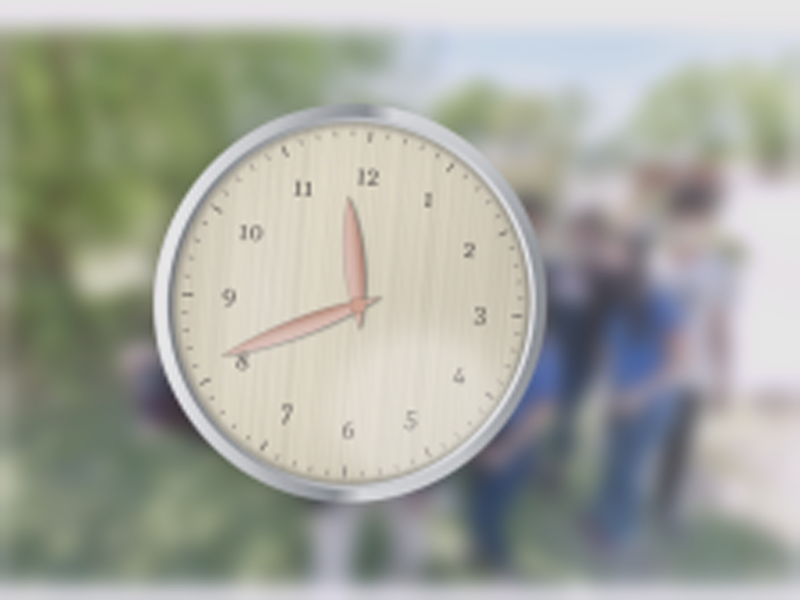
**11:41**
